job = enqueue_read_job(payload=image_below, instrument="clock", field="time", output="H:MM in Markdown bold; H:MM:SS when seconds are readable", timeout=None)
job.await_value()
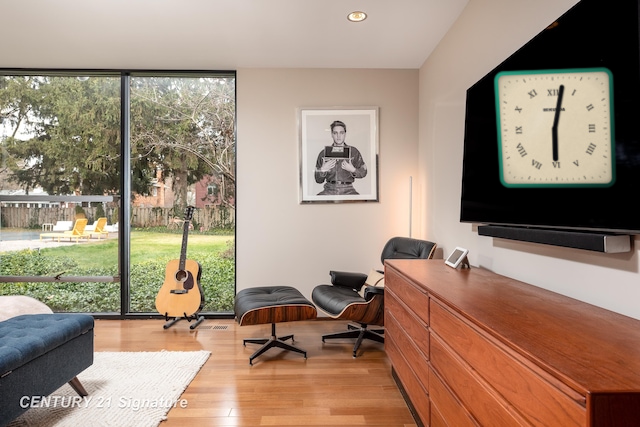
**6:02**
